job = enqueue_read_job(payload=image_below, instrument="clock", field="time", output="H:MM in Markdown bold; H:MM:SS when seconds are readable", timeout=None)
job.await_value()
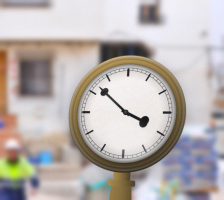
**3:52**
